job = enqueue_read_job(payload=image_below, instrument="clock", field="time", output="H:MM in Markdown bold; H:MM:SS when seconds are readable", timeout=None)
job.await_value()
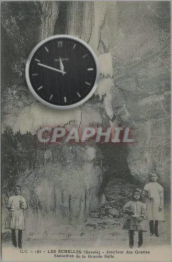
**11:49**
